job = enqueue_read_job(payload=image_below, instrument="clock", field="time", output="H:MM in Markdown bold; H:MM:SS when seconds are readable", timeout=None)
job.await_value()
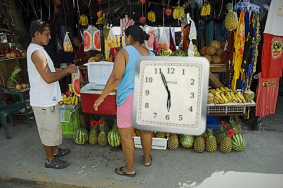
**5:56**
